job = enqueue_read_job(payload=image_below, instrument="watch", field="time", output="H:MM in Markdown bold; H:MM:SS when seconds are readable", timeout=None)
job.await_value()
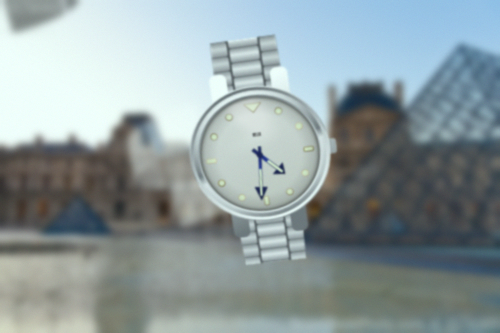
**4:31**
